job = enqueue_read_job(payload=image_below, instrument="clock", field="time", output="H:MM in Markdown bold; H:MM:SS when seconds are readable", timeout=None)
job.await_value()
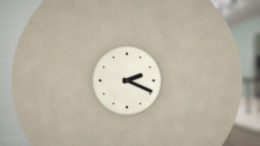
**2:19**
